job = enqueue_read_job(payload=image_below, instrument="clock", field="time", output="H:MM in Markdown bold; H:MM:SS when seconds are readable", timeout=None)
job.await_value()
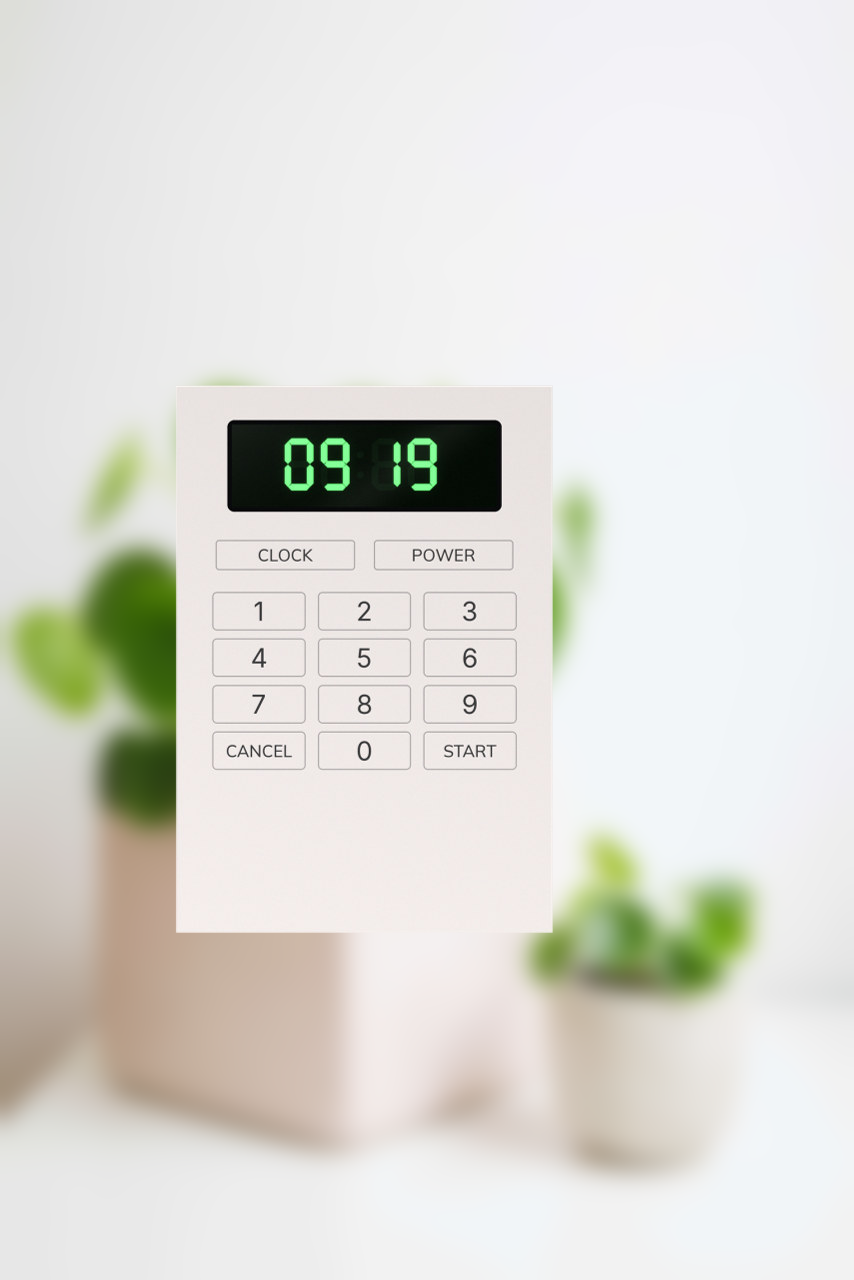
**9:19**
